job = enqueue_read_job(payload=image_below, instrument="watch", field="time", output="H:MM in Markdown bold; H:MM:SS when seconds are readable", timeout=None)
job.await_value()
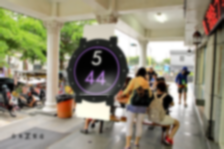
**5:44**
